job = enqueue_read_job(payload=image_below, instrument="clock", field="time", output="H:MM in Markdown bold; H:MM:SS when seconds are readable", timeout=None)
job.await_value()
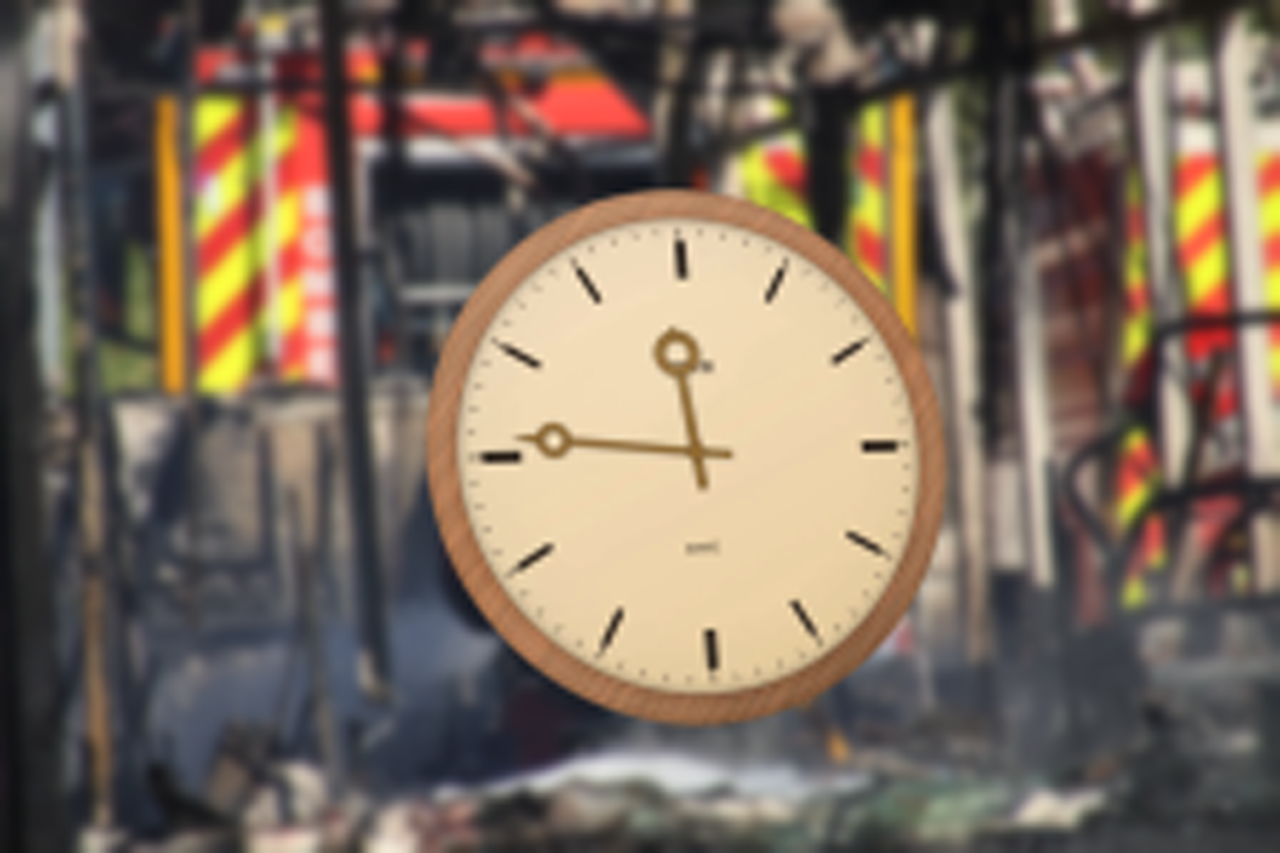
**11:46**
